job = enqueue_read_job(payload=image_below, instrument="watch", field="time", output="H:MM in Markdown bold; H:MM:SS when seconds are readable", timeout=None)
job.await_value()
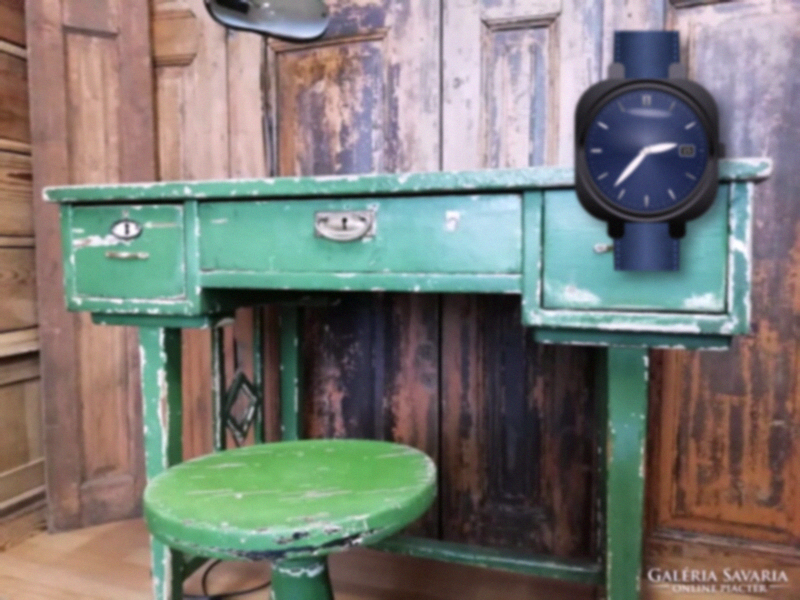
**2:37**
